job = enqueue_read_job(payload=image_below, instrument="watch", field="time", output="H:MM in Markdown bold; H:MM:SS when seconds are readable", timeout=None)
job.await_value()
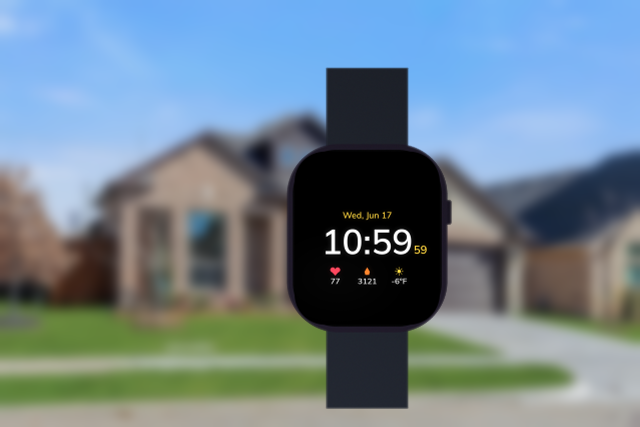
**10:59:59**
